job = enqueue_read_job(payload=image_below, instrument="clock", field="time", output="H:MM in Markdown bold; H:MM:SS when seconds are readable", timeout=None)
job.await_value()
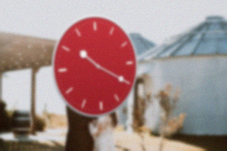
**10:20**
